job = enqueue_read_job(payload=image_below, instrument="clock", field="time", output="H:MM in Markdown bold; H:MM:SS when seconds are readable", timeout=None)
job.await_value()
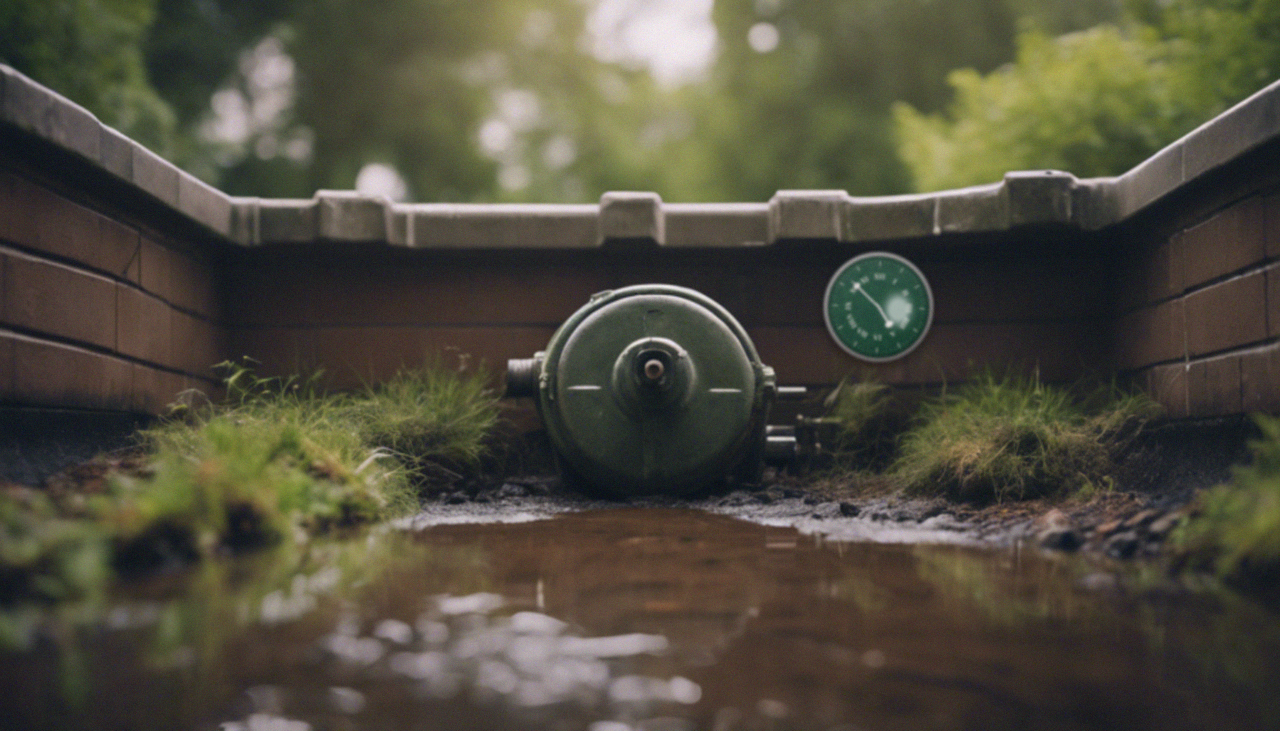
**4:52**
